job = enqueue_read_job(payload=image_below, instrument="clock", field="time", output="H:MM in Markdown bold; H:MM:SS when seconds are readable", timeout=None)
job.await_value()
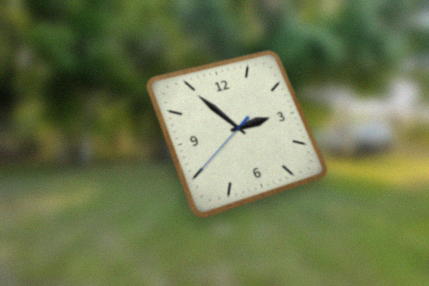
**2:54:40**
